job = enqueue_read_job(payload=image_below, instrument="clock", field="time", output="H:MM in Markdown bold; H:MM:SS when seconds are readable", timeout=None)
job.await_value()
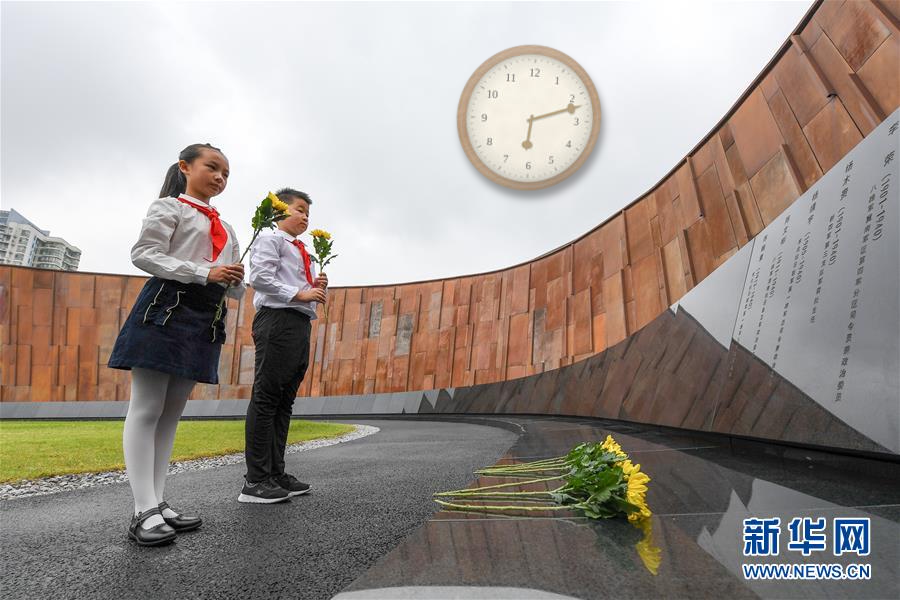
**6:12**
